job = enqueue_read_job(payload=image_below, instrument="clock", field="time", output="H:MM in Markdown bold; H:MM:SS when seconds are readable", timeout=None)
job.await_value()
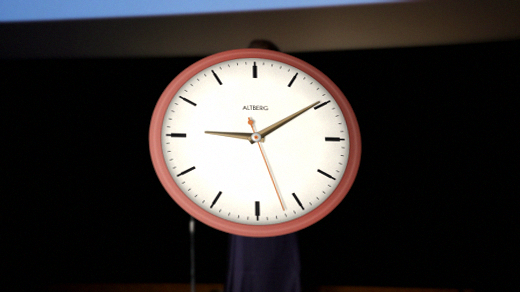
**9:09:27**
